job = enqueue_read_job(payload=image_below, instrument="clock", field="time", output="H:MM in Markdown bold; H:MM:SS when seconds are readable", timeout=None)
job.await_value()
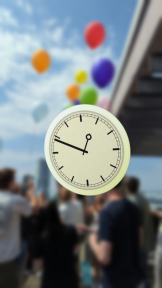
**12:49**
